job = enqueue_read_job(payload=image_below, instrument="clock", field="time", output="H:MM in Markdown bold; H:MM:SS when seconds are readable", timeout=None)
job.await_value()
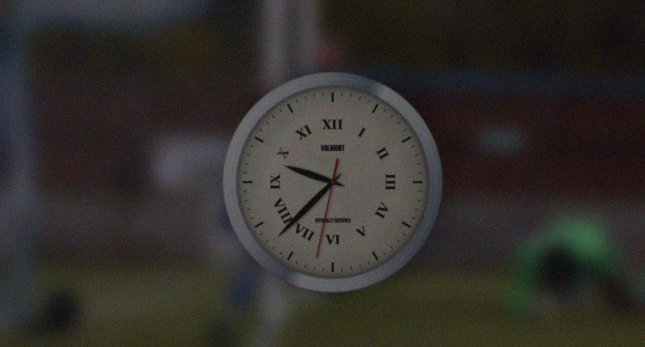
**9:37:32**
